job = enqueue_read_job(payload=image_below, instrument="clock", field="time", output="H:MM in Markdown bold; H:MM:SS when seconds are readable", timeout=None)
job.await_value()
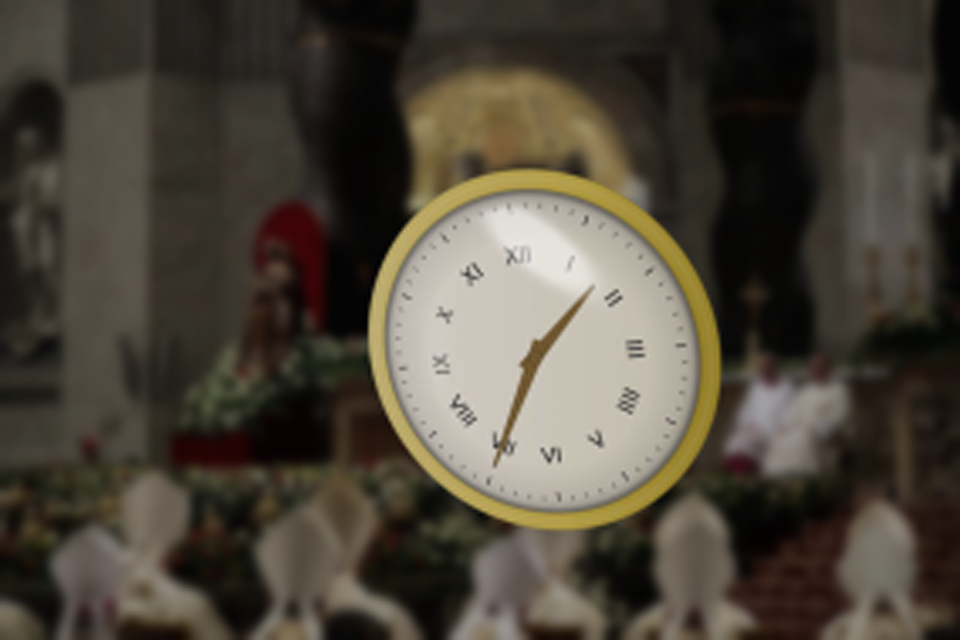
**1:35**
